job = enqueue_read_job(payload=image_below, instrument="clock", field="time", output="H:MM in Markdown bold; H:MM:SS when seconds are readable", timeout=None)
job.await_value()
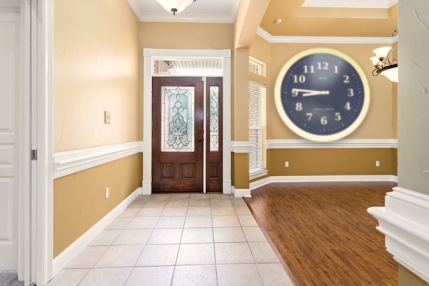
**8:46**
